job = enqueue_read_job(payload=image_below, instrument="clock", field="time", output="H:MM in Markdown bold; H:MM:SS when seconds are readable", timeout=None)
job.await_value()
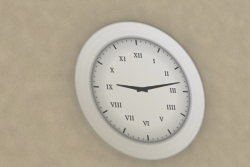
**9:13**
